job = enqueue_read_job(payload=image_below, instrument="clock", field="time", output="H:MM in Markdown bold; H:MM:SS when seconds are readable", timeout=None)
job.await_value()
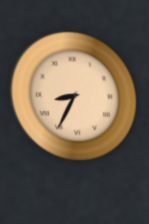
**8:35**
